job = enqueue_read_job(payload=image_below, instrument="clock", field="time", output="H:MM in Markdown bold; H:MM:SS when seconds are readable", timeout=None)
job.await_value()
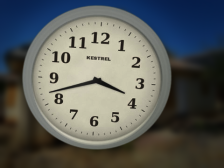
**3:42**
